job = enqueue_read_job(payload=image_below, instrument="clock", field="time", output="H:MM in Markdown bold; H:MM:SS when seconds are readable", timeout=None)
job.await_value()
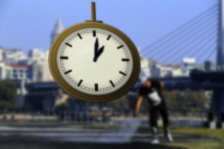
**1:01**
